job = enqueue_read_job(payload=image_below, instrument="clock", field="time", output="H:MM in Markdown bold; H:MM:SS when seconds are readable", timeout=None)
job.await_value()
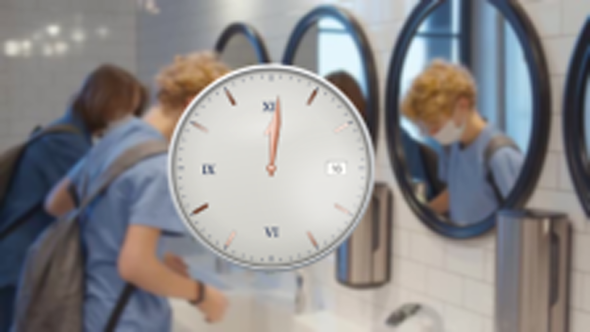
**12:01**
